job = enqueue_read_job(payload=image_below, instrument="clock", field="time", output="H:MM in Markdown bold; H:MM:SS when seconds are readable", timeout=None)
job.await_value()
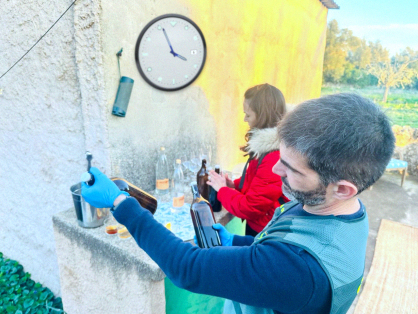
**3:56**
